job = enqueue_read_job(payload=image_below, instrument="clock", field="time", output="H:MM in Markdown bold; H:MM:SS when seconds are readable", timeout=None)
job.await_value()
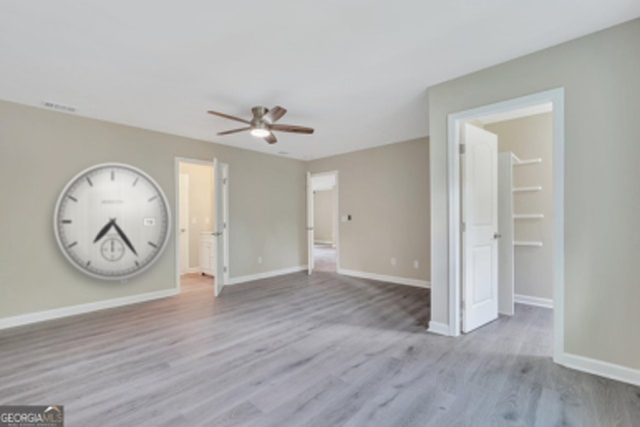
**7:24**
